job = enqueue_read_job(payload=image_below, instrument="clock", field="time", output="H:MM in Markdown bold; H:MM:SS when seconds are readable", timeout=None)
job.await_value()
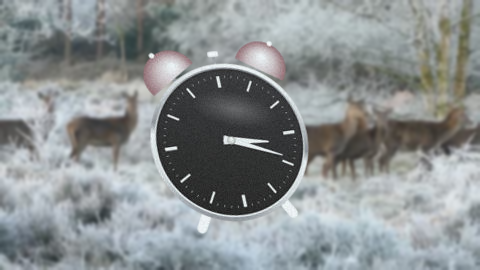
**3:19**
